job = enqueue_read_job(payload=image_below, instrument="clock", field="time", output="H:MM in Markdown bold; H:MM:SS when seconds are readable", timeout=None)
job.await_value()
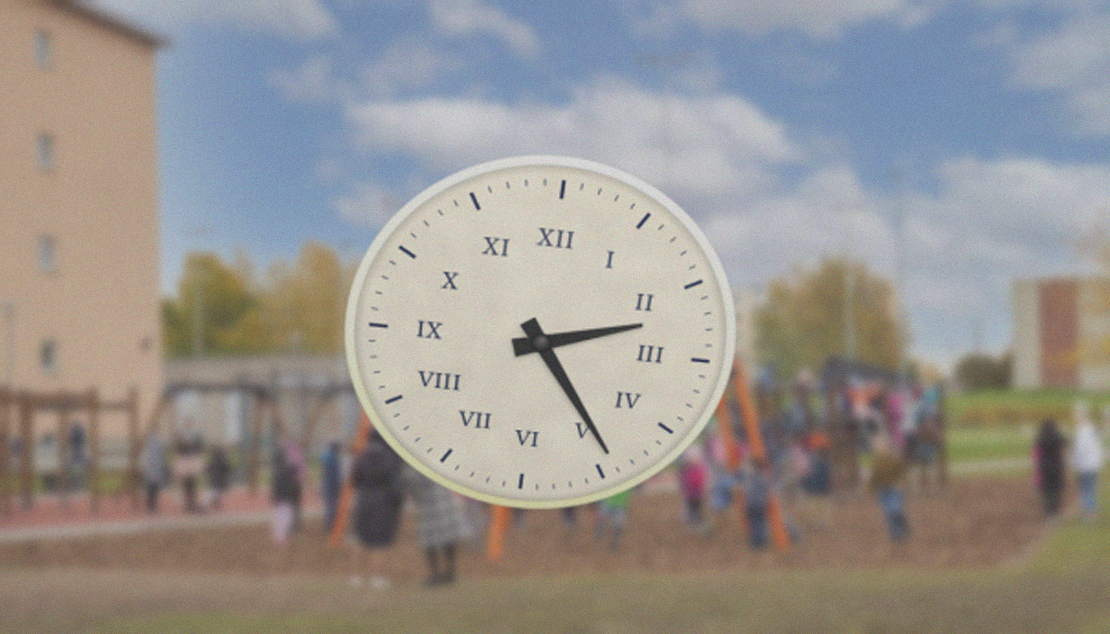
**2:24**
